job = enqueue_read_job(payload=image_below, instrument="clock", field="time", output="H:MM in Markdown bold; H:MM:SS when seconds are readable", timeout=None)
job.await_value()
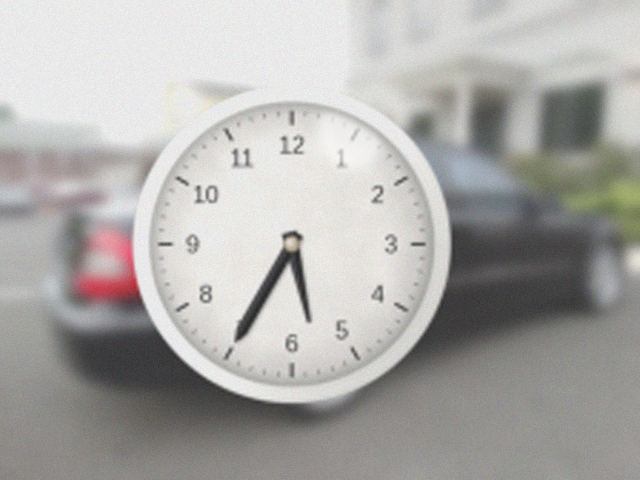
**5:35**
